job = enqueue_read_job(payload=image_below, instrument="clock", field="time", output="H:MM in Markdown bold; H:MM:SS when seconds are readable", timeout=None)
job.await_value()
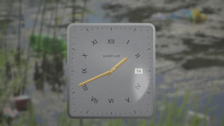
**1:41**
